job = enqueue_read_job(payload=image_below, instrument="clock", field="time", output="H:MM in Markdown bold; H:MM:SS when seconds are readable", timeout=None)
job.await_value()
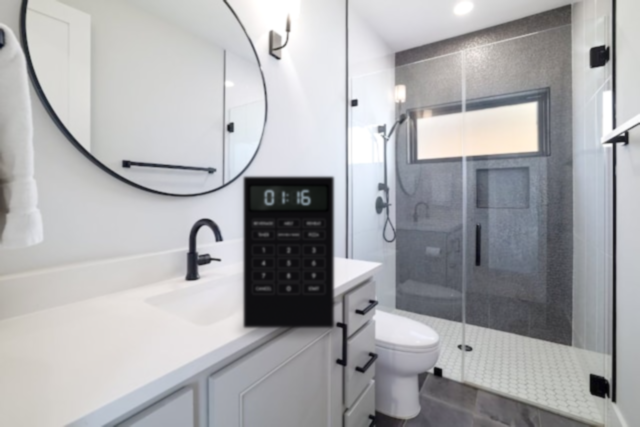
**1:16**
